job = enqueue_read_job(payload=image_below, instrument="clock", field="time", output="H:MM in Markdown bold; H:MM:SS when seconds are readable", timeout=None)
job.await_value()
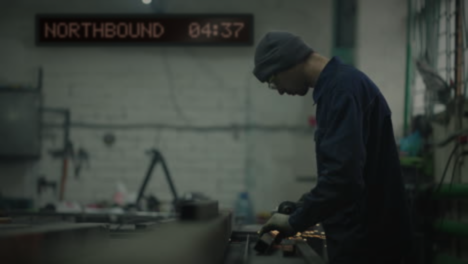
**4:37**
